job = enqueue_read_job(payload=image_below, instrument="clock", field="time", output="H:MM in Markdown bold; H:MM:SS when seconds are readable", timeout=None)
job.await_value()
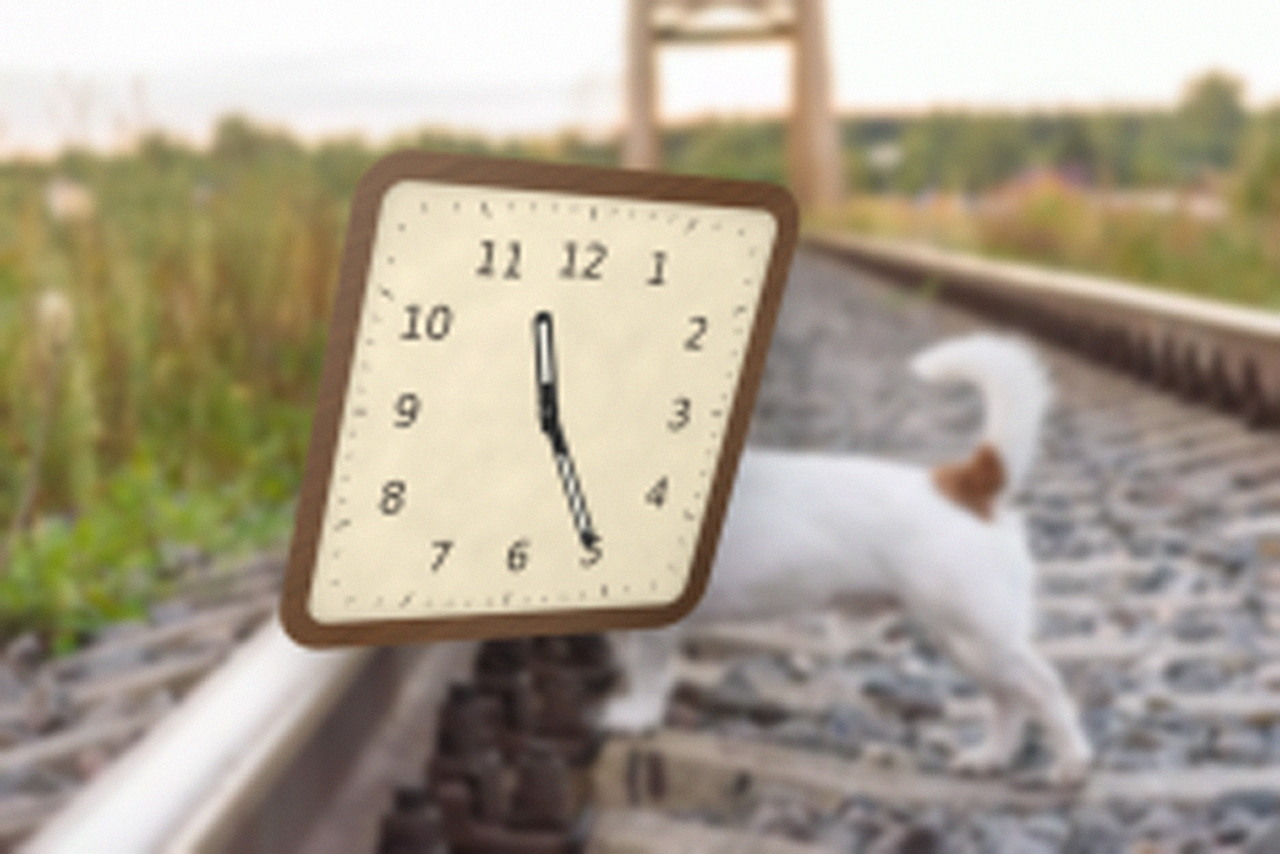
**11:25**
